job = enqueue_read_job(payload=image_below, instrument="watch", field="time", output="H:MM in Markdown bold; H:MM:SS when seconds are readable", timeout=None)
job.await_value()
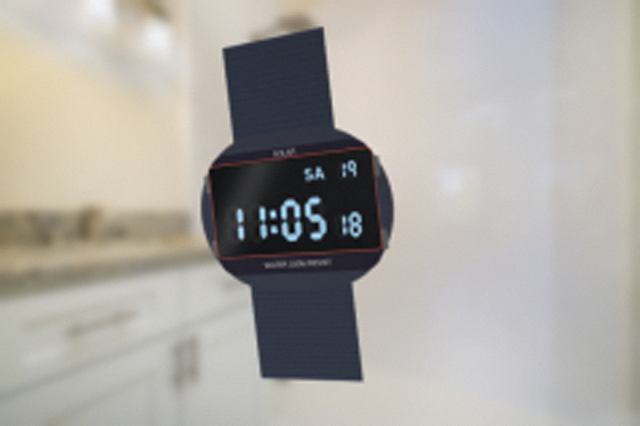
**11:05:18**
